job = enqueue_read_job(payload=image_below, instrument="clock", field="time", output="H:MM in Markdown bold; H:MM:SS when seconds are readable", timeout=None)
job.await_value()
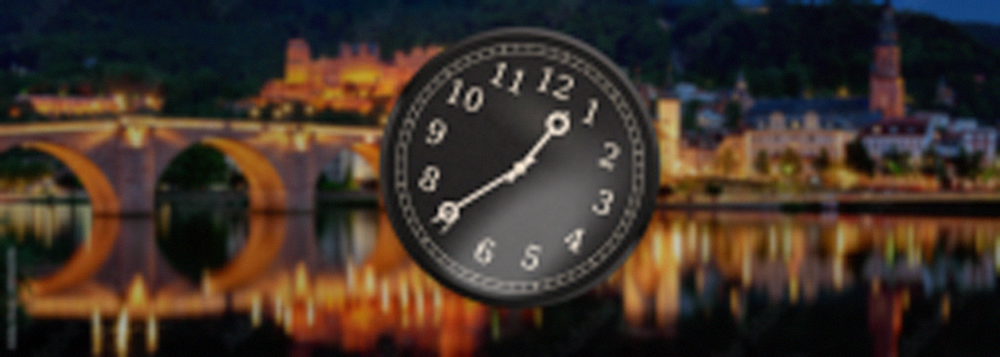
**12:36**
